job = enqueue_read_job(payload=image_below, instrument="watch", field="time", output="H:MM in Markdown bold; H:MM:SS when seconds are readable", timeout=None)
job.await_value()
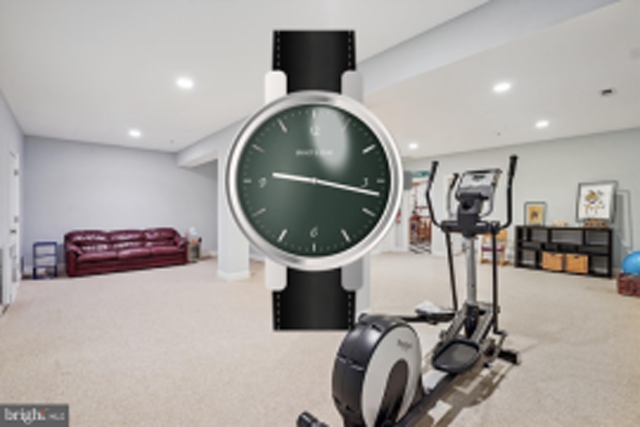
**9:17**
